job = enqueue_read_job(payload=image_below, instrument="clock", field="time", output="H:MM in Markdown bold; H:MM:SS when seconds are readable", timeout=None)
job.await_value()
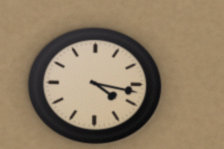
**4:17**
